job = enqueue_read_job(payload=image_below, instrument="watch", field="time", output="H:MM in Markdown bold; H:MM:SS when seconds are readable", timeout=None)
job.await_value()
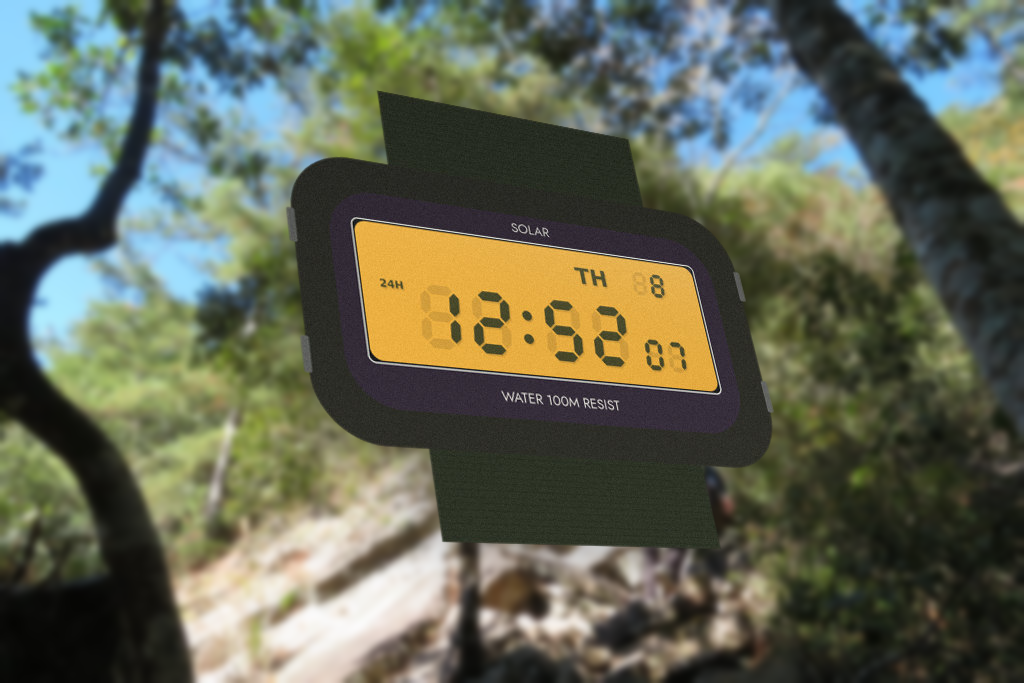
**12:52:07**
